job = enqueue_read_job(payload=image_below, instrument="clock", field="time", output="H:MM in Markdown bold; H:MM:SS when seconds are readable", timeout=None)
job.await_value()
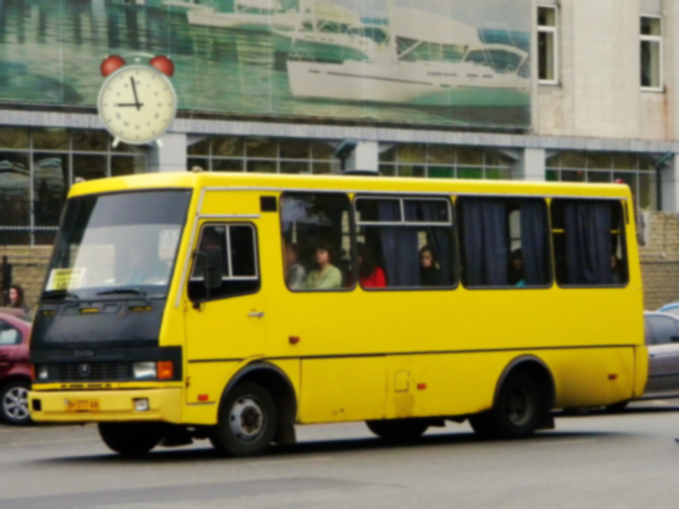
**8:58**
